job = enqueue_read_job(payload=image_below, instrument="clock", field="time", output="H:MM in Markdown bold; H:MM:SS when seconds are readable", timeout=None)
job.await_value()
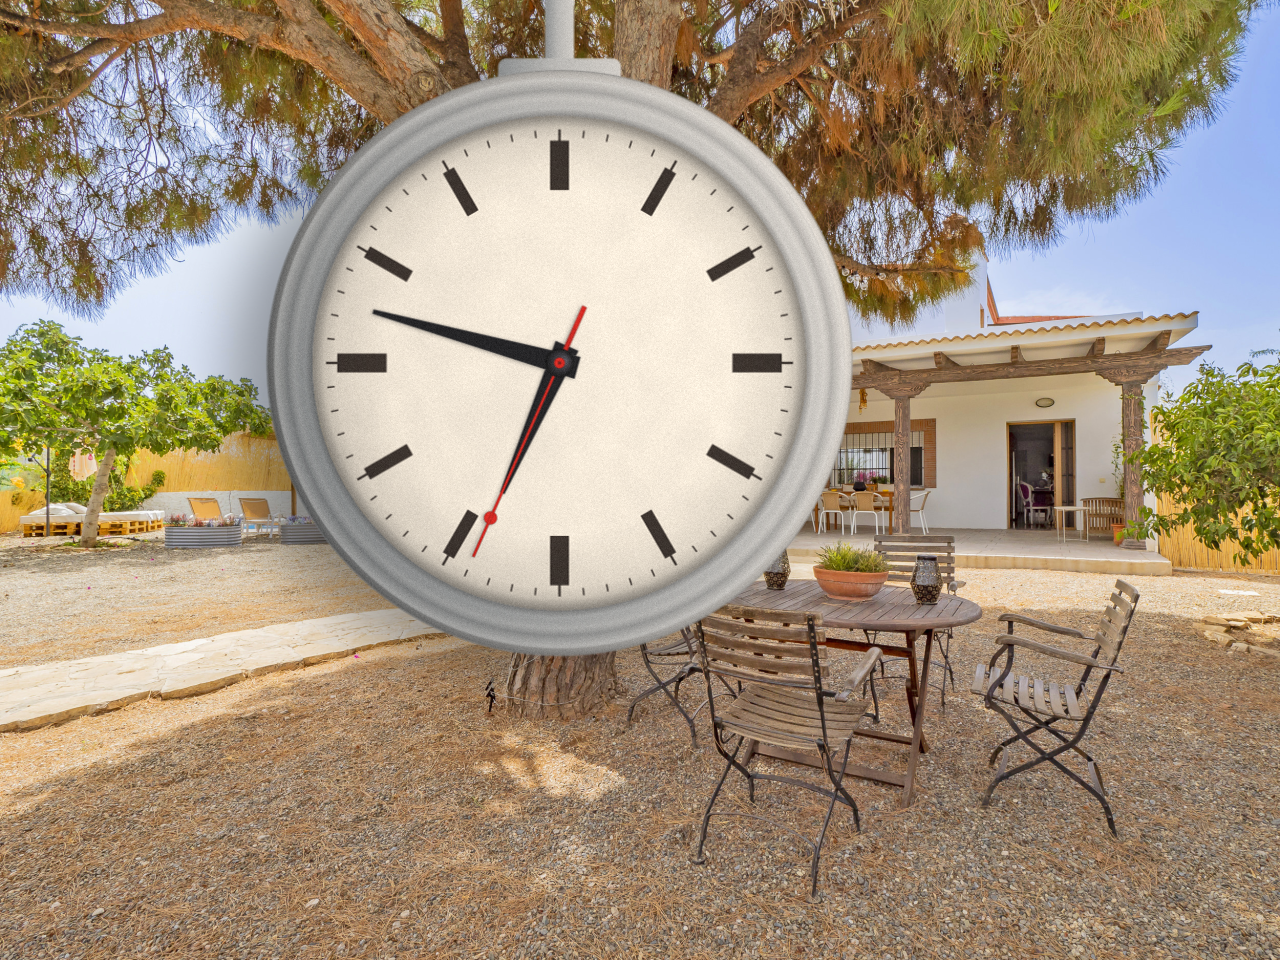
**6:47:34**
